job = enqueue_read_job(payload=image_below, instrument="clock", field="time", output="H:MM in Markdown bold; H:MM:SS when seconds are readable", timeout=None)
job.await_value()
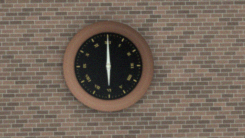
**6:00**
